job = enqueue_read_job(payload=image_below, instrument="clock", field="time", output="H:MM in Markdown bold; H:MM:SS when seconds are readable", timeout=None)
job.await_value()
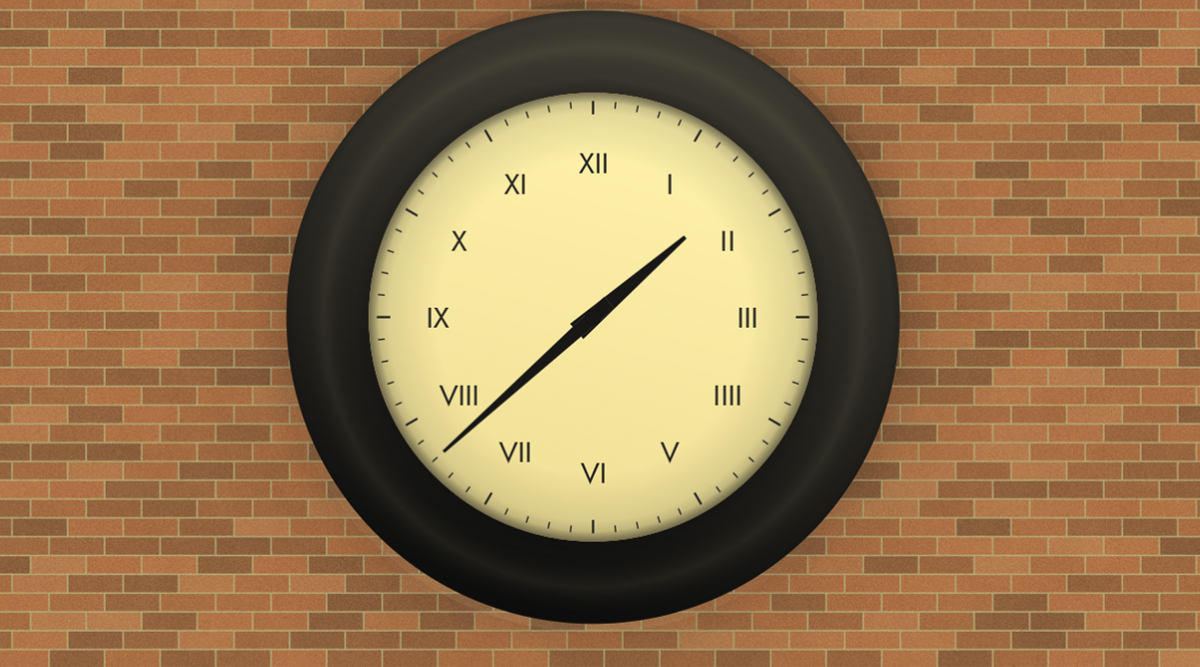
**1:38**
